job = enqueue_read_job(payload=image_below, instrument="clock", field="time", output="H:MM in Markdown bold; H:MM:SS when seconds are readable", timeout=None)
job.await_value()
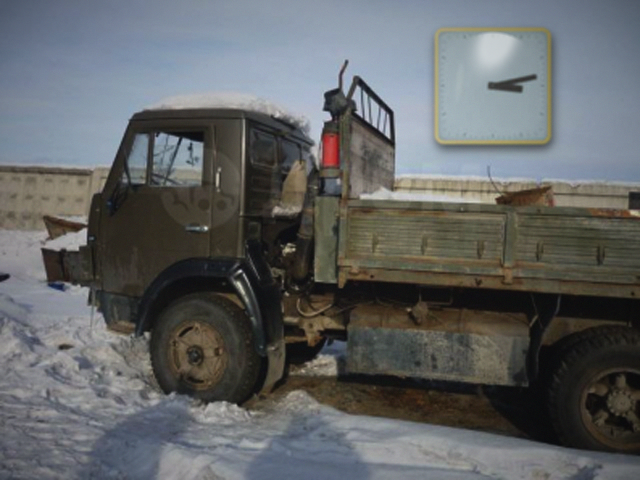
**3:13**
